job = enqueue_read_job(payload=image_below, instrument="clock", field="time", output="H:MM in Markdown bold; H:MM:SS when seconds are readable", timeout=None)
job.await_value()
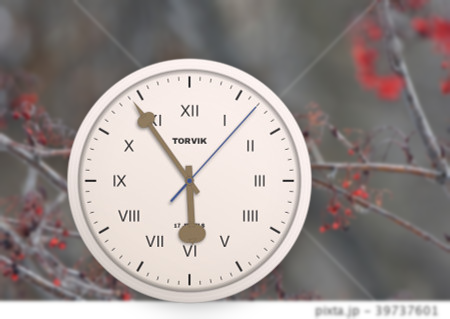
**5:54:07**
